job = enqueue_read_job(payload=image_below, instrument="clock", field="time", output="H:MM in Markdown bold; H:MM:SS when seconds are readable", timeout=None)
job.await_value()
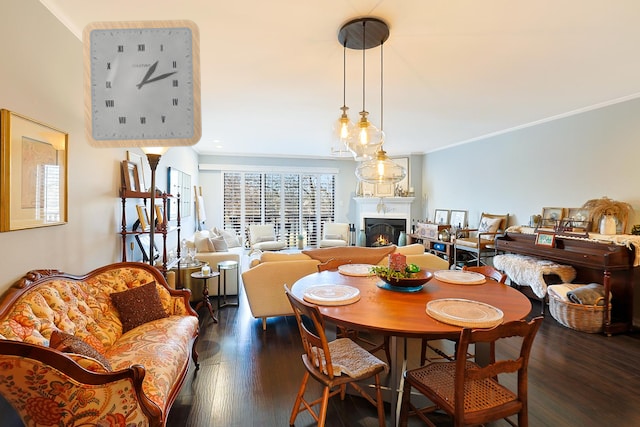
**1:12**
